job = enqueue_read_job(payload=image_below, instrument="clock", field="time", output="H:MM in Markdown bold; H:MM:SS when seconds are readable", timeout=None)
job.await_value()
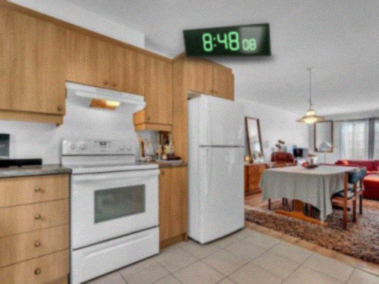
**8:48**
